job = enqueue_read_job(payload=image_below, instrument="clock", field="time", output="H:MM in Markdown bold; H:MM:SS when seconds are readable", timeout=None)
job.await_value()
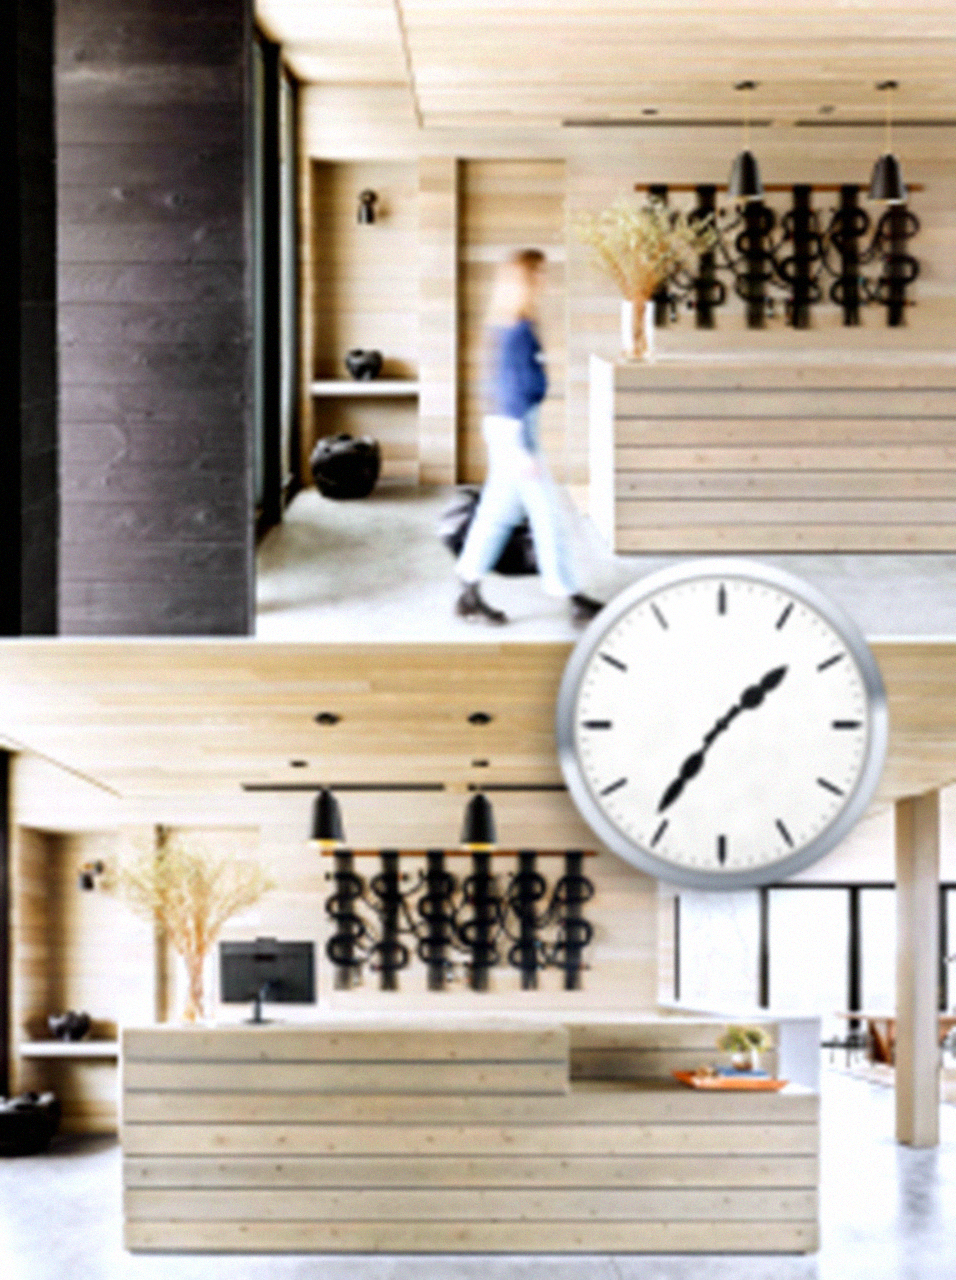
**1:36**
